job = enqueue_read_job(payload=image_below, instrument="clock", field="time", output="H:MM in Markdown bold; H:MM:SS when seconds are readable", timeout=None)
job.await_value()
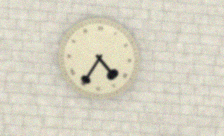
**4:35**
